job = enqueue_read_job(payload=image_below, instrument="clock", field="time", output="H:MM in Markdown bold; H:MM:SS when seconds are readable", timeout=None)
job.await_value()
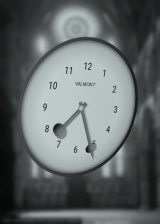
**7:26**
